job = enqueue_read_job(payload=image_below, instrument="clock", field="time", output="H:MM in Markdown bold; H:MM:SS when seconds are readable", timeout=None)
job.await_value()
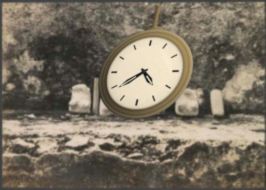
**4:39**
